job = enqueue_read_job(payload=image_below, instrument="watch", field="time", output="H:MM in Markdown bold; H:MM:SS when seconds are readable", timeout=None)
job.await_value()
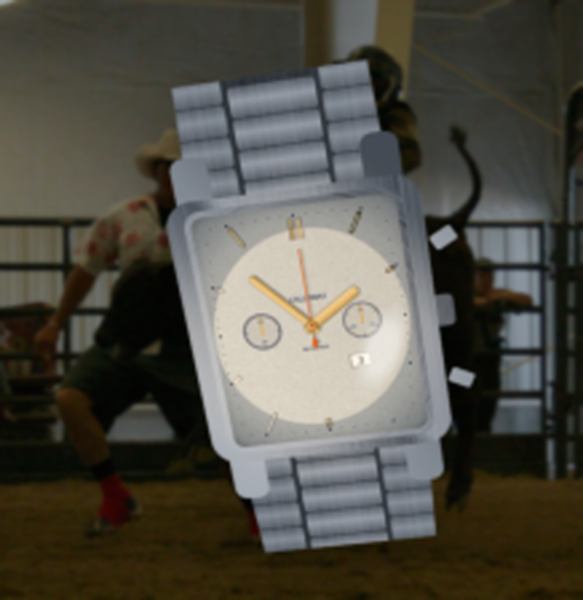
**1:53**
